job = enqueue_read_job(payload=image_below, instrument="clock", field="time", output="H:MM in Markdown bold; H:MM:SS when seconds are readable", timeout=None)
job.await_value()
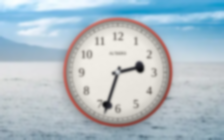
**2:33**
